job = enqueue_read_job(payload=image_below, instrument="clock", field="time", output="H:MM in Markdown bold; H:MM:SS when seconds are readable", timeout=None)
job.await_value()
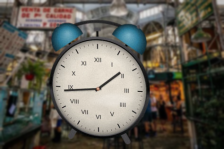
**1:44**
